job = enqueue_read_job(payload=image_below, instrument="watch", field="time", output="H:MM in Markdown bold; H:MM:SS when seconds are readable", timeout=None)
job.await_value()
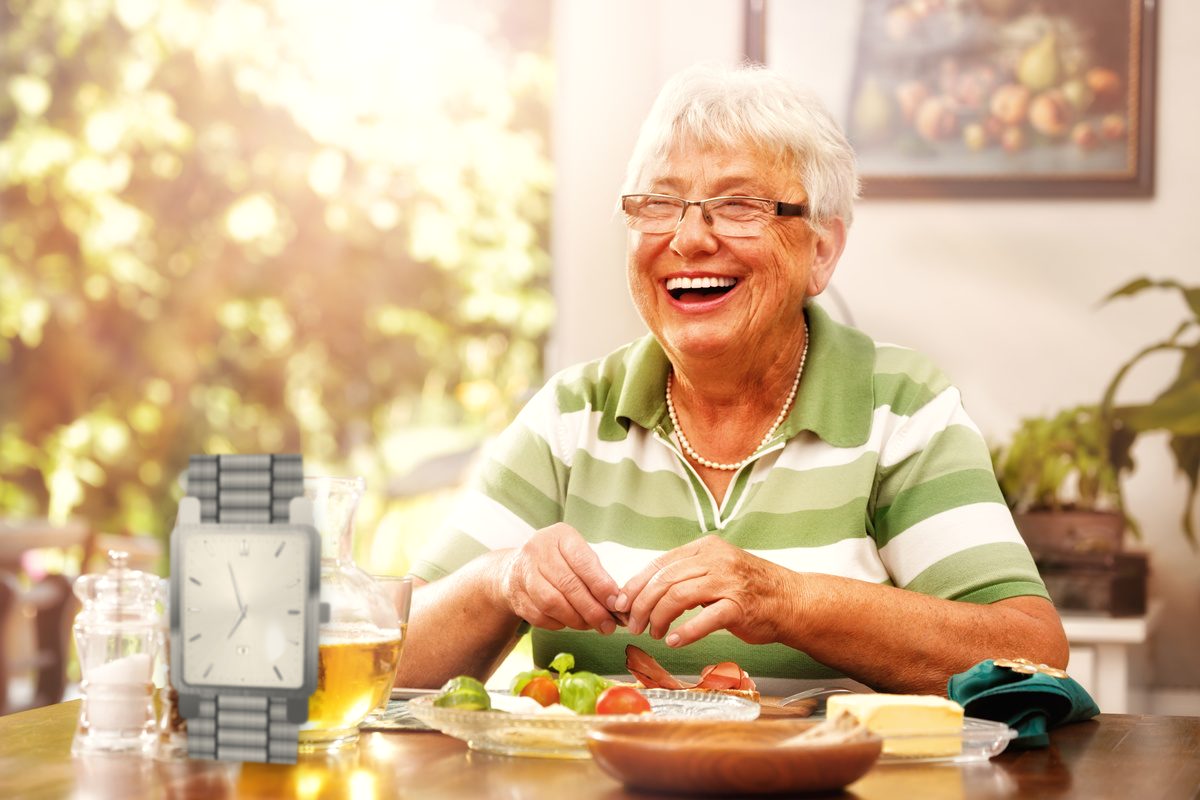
**6:57**
